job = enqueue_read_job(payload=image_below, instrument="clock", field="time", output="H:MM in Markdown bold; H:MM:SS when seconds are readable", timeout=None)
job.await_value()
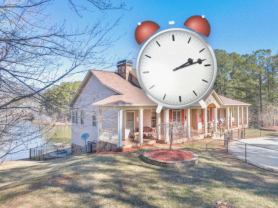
**2:13**
